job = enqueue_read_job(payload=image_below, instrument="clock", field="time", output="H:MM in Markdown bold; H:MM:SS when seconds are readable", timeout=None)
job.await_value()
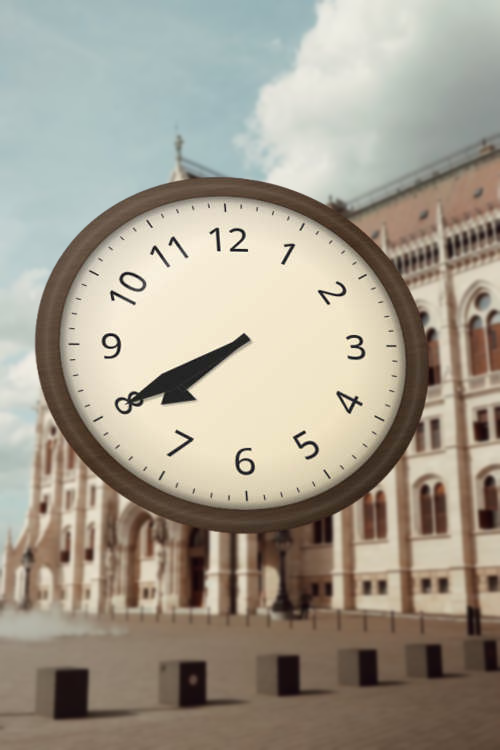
**7:40**
